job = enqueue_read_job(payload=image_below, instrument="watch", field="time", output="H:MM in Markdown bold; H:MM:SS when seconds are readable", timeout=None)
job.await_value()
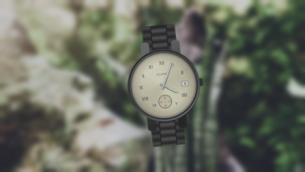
**4:04**
